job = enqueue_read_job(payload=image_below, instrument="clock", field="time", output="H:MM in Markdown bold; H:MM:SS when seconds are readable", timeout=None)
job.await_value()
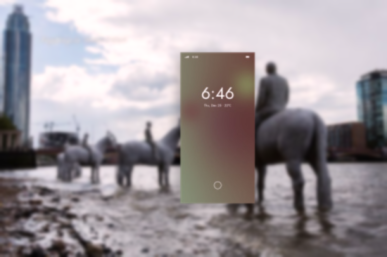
**6:46**
